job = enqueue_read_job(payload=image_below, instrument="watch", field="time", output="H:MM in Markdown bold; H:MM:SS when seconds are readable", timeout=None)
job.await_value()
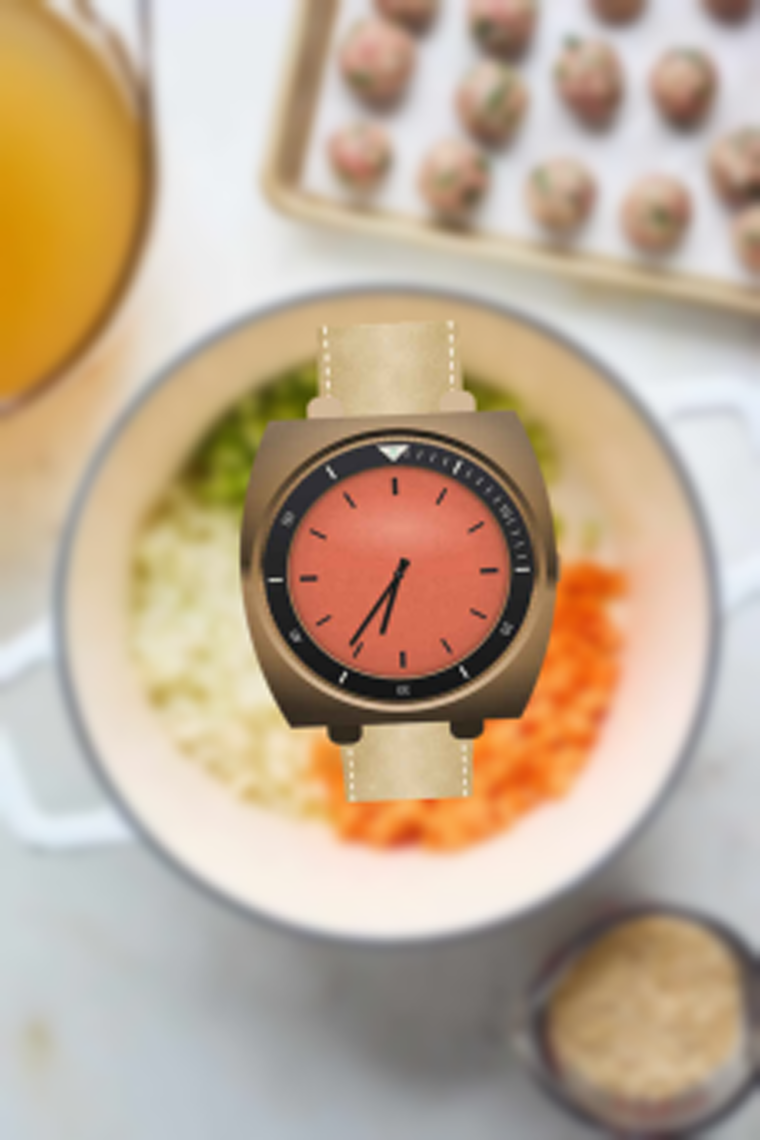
**6:36**
